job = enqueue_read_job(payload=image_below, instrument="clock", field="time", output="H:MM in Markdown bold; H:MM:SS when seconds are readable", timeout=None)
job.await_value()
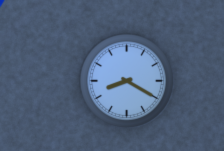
**8:20**
